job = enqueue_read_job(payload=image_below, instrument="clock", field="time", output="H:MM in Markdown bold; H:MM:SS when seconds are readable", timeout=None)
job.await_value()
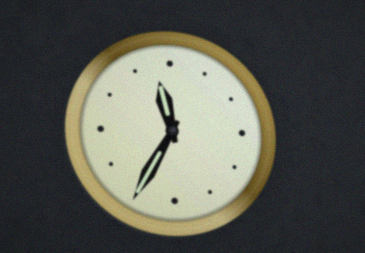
**11:35**
